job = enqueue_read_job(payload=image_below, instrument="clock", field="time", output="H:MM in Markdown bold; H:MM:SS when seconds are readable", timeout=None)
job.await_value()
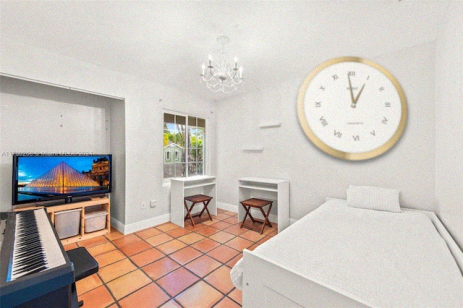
**12:59**
